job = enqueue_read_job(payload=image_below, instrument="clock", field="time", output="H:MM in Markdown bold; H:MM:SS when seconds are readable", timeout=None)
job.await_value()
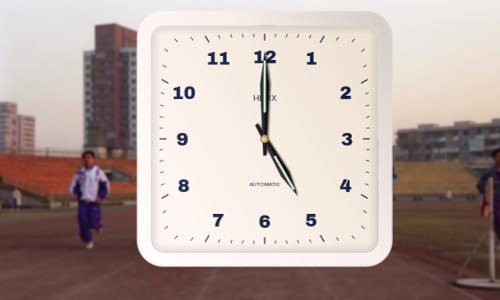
**5:00**
